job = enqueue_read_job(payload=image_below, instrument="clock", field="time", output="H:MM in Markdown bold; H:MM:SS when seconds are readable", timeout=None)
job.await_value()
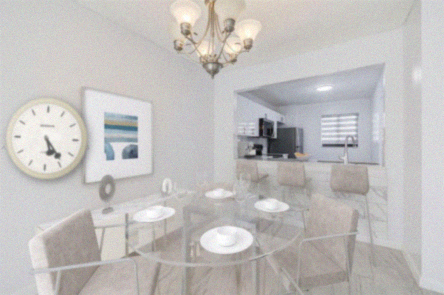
**5:24**
